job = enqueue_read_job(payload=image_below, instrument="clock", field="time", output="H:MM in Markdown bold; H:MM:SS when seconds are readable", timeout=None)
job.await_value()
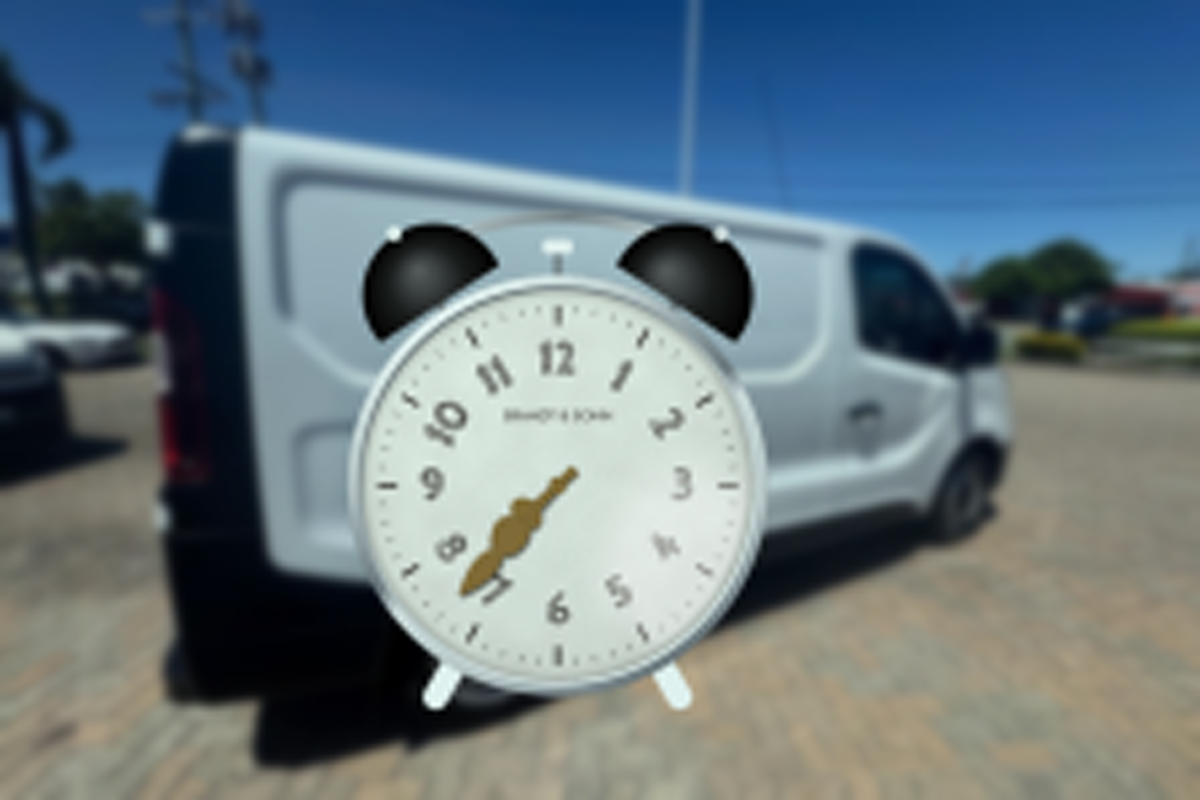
**7:37**
